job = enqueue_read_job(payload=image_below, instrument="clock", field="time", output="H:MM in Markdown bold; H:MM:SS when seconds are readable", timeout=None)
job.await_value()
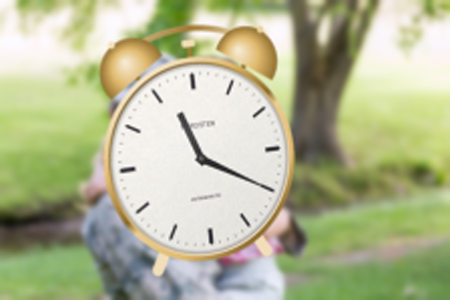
**11:20**
